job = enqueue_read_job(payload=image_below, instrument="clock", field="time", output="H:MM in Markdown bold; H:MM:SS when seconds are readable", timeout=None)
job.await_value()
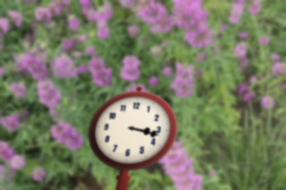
**3:17**
